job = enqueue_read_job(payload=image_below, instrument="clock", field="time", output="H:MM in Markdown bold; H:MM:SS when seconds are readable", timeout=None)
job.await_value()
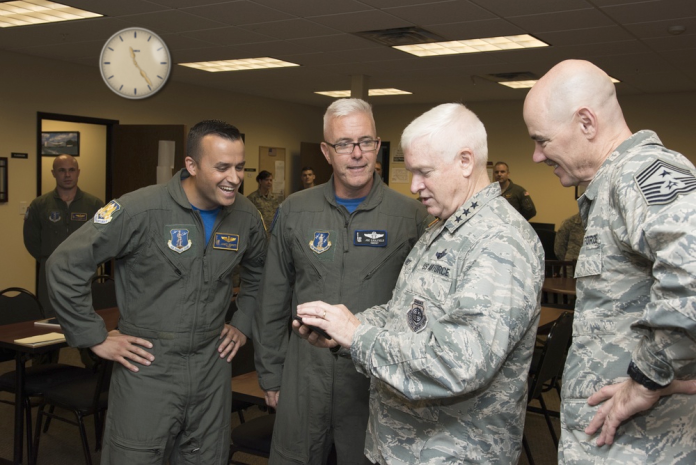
**11:24**
